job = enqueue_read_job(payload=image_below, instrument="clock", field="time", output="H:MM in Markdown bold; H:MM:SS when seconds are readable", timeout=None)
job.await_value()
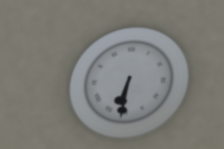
**6:31**
